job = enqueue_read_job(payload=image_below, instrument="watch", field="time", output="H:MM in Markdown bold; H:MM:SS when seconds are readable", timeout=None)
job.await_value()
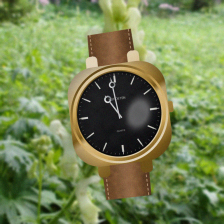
**10:59**
